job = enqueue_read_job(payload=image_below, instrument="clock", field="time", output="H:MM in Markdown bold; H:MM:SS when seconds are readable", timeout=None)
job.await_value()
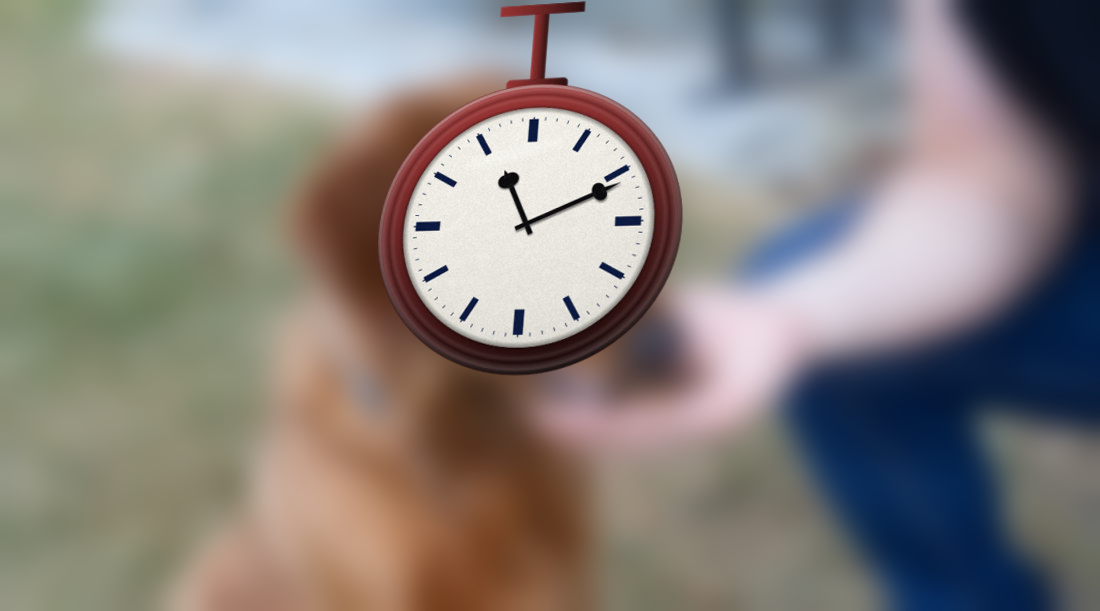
**11:11**
